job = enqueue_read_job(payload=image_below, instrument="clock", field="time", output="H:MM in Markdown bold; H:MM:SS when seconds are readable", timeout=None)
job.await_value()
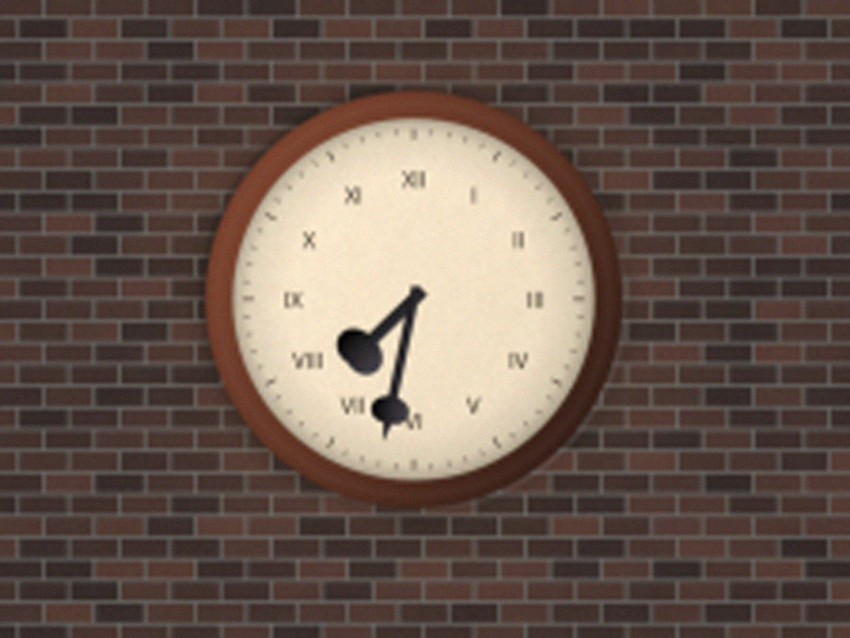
**7:32**
